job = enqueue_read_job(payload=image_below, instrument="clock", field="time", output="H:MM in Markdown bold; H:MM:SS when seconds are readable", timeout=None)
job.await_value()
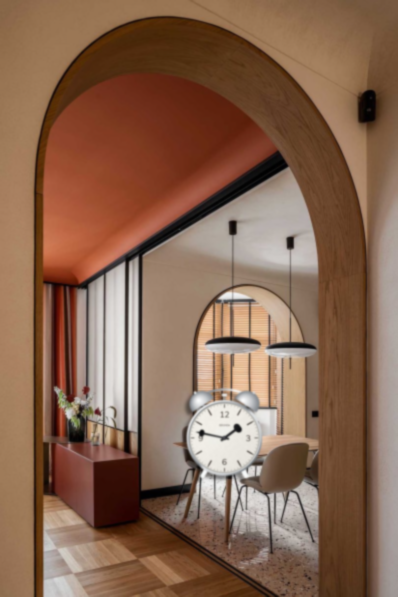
**1:47**
